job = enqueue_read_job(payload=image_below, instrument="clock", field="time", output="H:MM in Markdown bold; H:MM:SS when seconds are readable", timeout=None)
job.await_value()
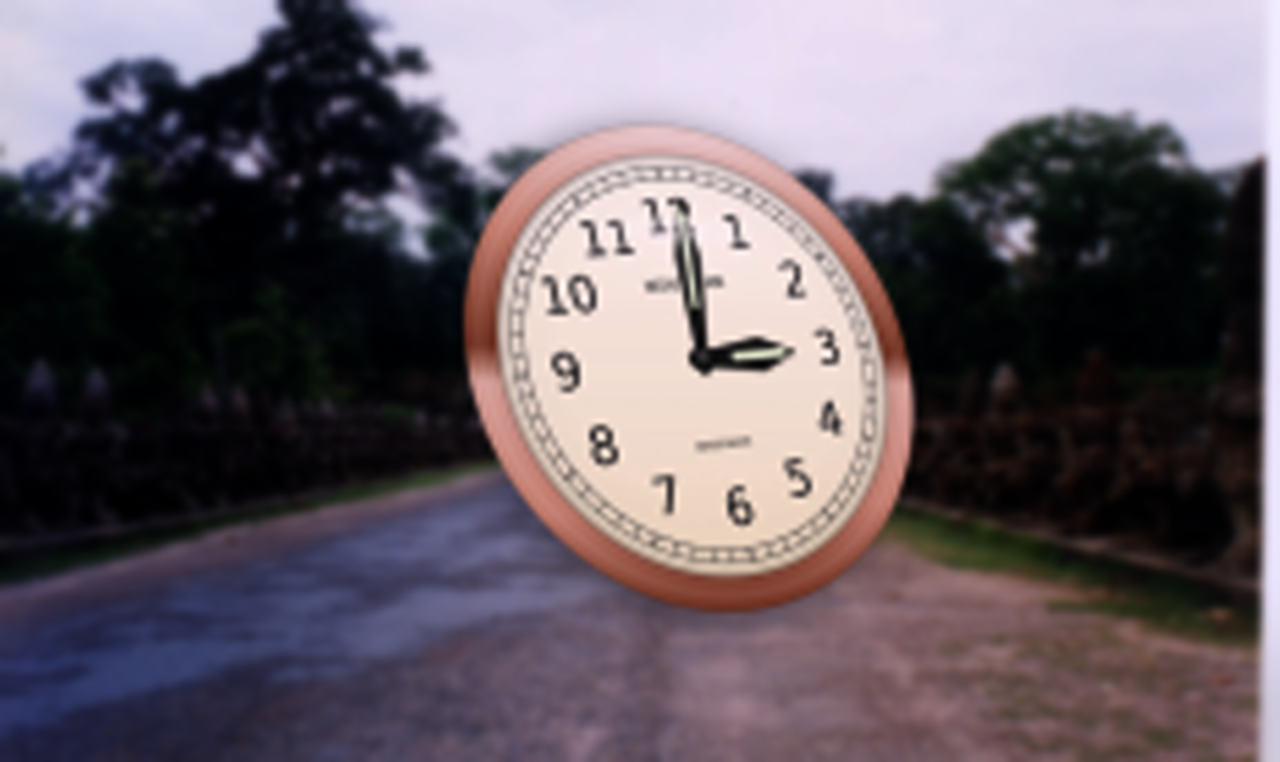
**3:01**
